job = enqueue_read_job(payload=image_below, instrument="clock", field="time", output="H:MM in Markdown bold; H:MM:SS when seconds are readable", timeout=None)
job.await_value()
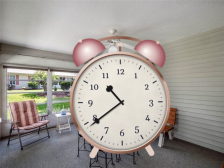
**10:39**
